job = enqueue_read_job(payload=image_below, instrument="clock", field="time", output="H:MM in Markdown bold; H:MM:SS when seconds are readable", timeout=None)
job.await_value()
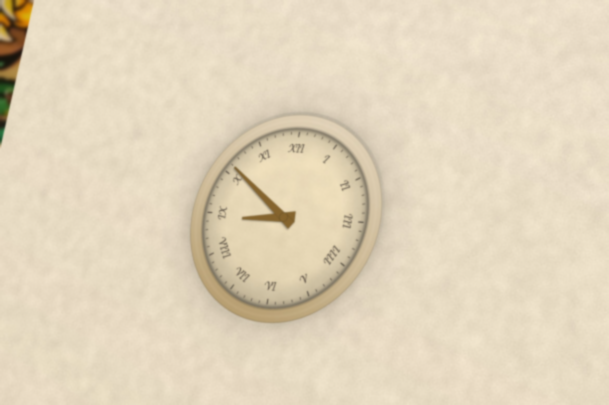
**8:51**
